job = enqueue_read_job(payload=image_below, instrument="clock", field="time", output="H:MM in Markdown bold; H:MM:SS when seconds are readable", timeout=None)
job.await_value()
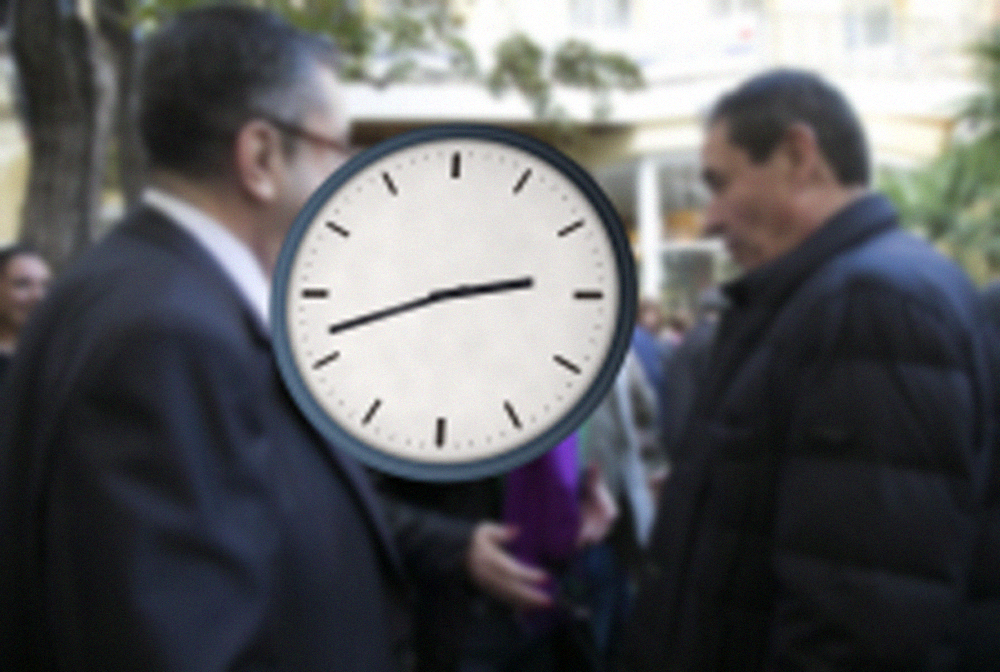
**2:42**
